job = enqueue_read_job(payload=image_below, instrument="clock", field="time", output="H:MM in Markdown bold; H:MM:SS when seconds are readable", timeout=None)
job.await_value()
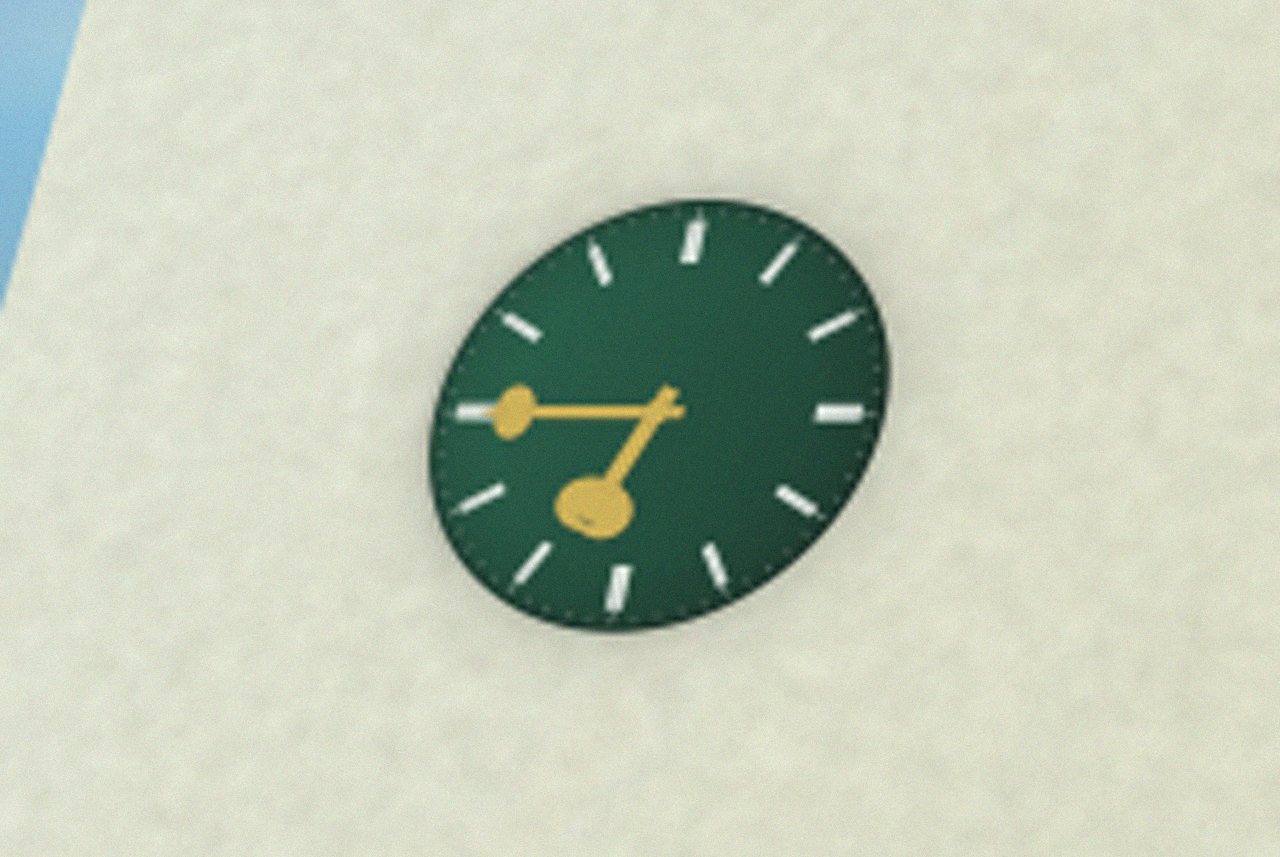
**6:45**
